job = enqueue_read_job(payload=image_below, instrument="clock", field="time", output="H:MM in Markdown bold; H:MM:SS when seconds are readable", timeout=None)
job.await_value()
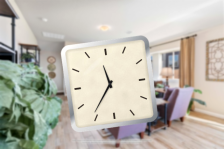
**11:36**
